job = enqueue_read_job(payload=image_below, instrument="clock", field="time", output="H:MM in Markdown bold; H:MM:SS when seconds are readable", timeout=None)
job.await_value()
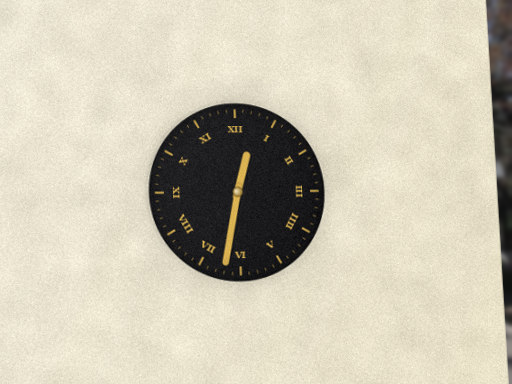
**12:32**
